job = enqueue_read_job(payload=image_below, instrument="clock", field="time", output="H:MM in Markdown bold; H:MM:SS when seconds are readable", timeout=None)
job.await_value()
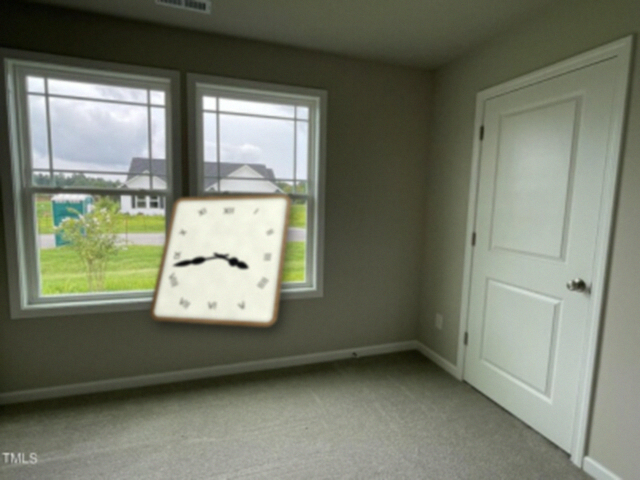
**3:43**
